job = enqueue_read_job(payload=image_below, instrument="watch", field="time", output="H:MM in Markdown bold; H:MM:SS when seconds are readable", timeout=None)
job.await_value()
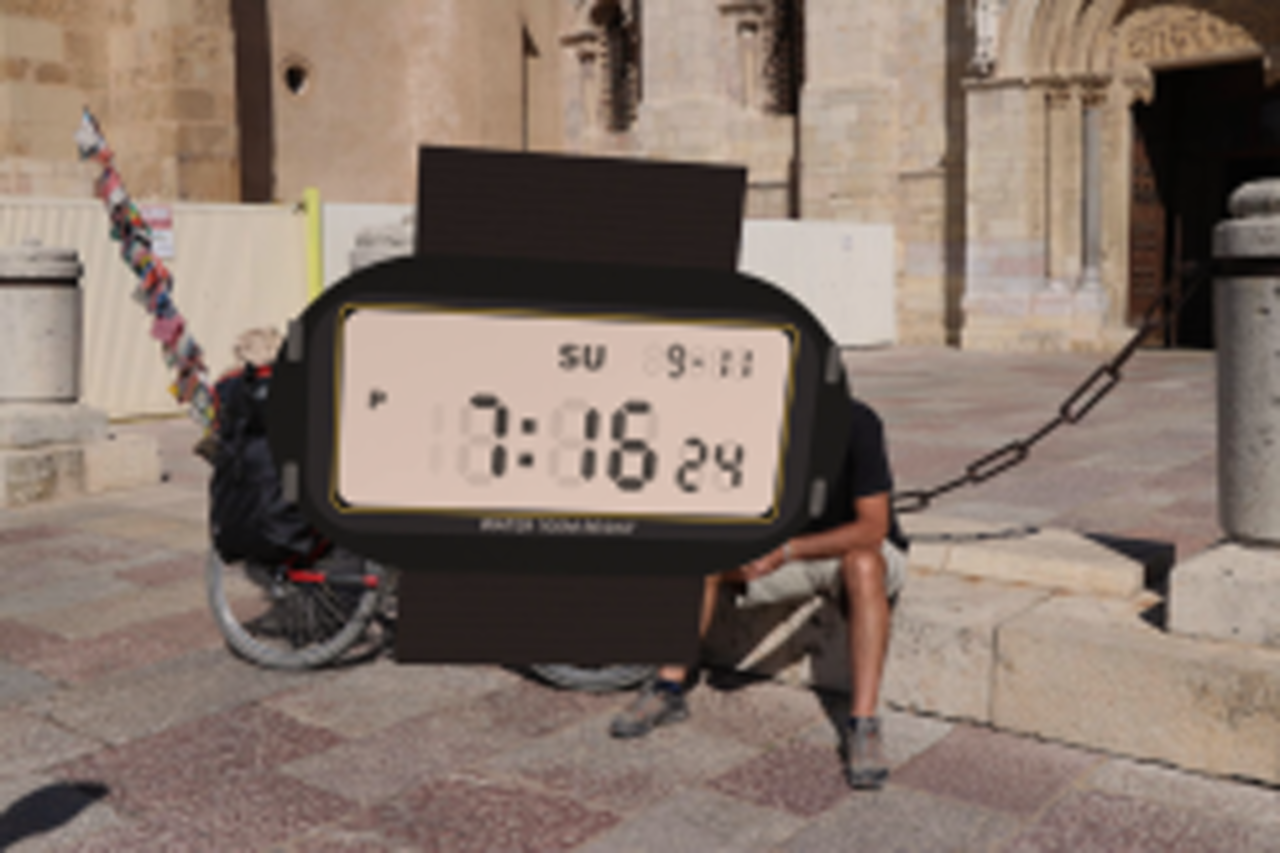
**7:16:24**
